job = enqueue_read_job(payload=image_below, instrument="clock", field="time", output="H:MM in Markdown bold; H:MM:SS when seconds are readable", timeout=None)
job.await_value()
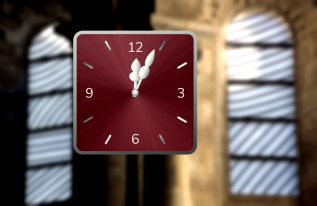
**12:04**
